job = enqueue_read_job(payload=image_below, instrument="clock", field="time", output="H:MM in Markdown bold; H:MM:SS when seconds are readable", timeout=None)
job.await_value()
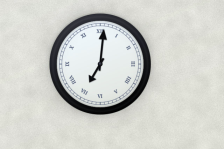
**7:01**
